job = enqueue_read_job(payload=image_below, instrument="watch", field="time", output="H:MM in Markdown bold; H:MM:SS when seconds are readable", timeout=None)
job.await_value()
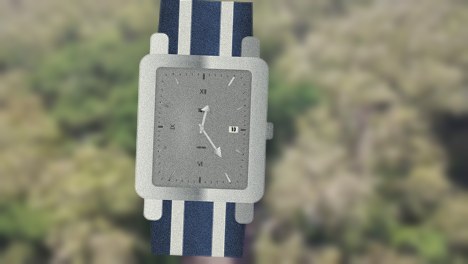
**12:24**
